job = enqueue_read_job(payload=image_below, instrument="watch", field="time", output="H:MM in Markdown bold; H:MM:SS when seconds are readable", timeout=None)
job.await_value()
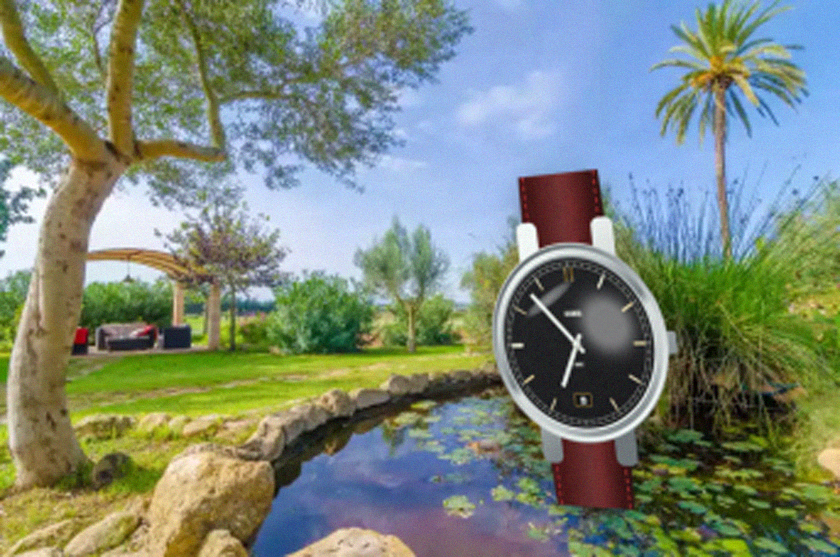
**6:53**
